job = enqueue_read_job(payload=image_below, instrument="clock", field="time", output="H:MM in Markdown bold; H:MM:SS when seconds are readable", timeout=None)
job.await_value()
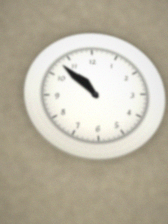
**10:53**
